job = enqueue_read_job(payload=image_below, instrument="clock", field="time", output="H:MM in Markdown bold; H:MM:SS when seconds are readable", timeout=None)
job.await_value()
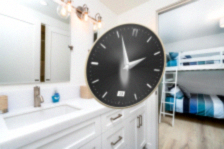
**1:56**
